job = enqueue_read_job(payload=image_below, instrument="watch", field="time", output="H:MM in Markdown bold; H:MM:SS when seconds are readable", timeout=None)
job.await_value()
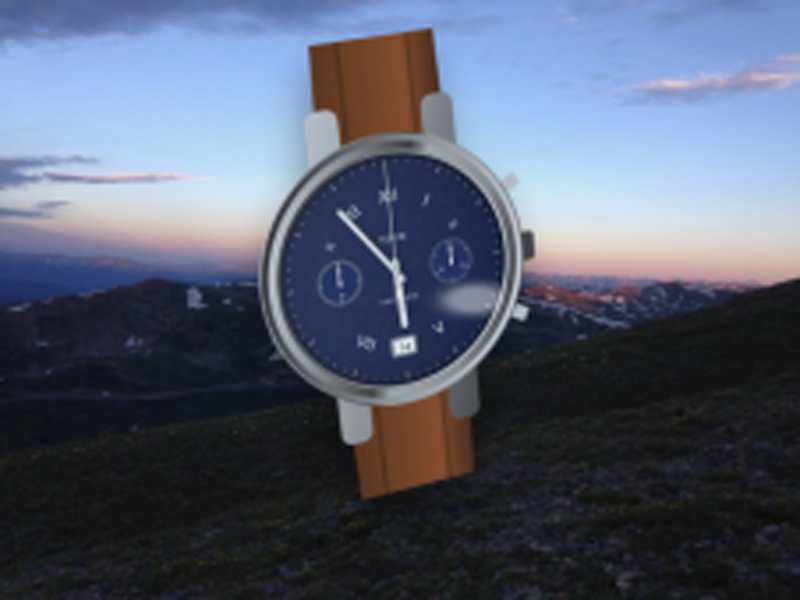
**5:54**
